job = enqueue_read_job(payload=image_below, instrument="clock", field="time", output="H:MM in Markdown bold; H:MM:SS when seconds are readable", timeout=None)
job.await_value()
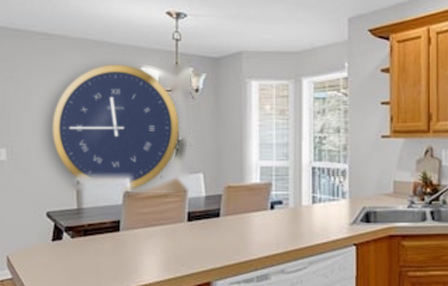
**11:45**
